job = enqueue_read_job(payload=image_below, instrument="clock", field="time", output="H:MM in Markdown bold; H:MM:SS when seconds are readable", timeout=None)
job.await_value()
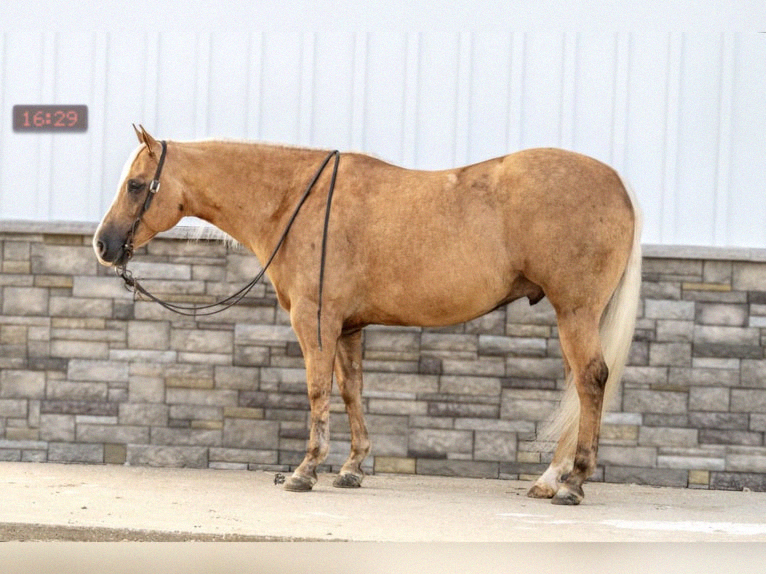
**16:29**
